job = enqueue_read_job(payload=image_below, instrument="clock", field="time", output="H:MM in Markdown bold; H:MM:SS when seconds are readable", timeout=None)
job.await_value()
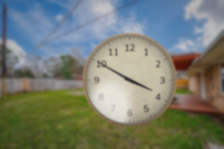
**3:50**
